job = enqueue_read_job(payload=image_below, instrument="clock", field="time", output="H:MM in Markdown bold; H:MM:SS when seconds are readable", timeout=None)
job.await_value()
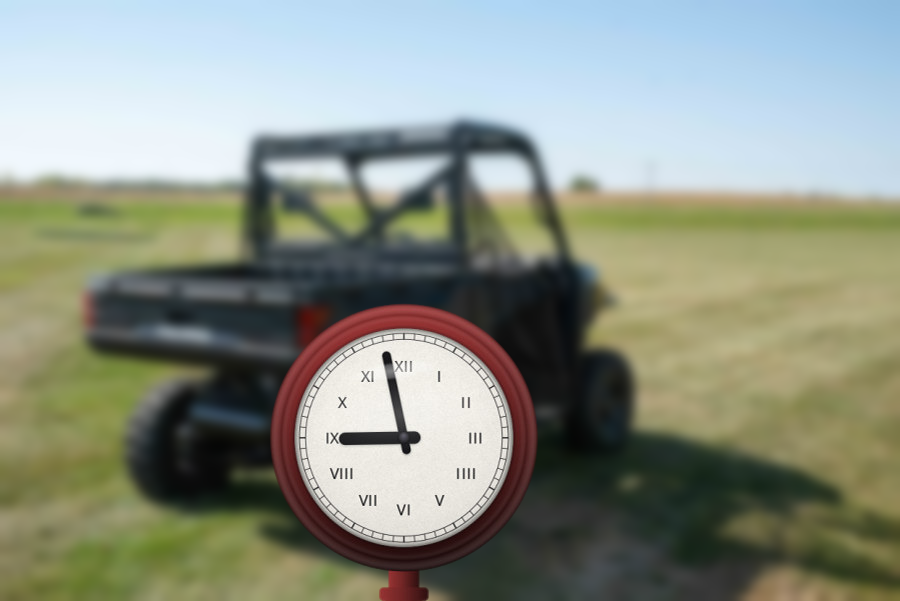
**8:58**
